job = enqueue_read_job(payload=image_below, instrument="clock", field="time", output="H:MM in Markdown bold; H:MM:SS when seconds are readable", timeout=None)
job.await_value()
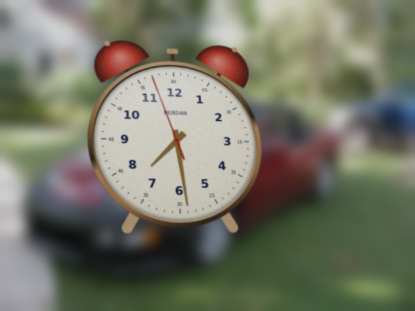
**7:28:57**
